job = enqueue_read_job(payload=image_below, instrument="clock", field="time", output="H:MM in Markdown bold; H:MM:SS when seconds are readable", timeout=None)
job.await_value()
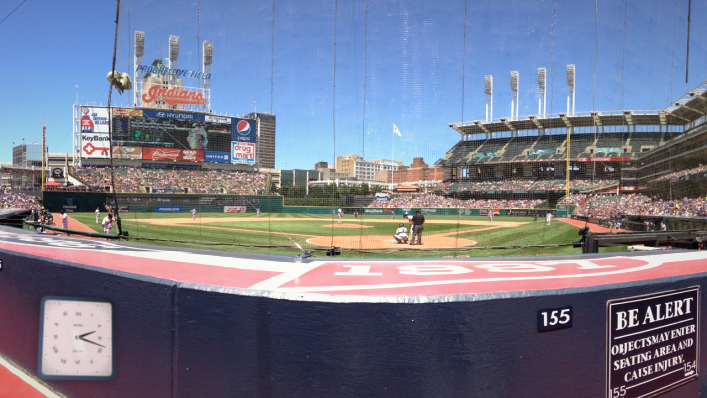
**2:18**
